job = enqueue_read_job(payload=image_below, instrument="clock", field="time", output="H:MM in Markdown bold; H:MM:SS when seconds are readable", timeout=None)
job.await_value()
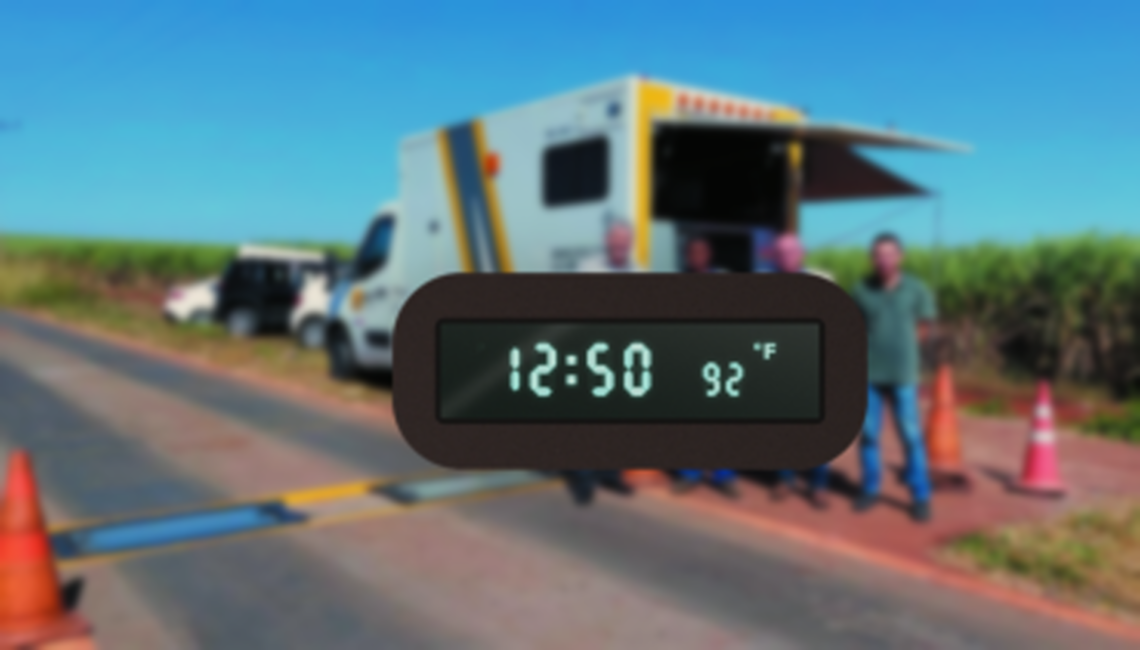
**12:50**
